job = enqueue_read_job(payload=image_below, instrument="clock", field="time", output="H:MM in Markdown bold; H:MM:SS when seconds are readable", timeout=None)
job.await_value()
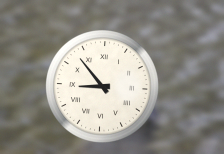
**8:53**
